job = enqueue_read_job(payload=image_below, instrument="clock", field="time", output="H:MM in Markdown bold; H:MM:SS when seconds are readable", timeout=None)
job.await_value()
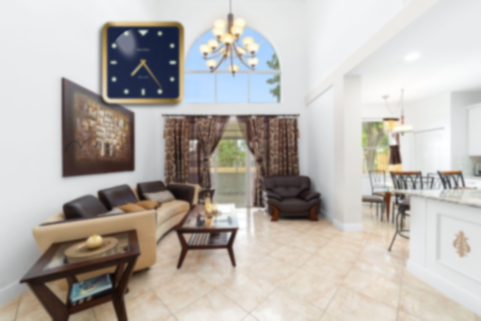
**7:24**
